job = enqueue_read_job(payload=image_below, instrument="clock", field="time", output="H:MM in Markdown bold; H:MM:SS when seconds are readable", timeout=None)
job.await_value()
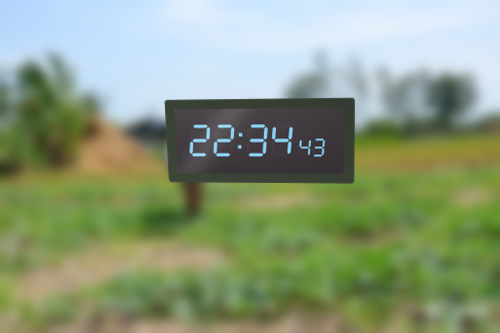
**22:34:43**
